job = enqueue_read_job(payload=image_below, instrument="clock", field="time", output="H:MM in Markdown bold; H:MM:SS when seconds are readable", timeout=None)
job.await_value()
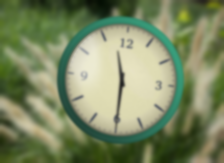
**11:30**
